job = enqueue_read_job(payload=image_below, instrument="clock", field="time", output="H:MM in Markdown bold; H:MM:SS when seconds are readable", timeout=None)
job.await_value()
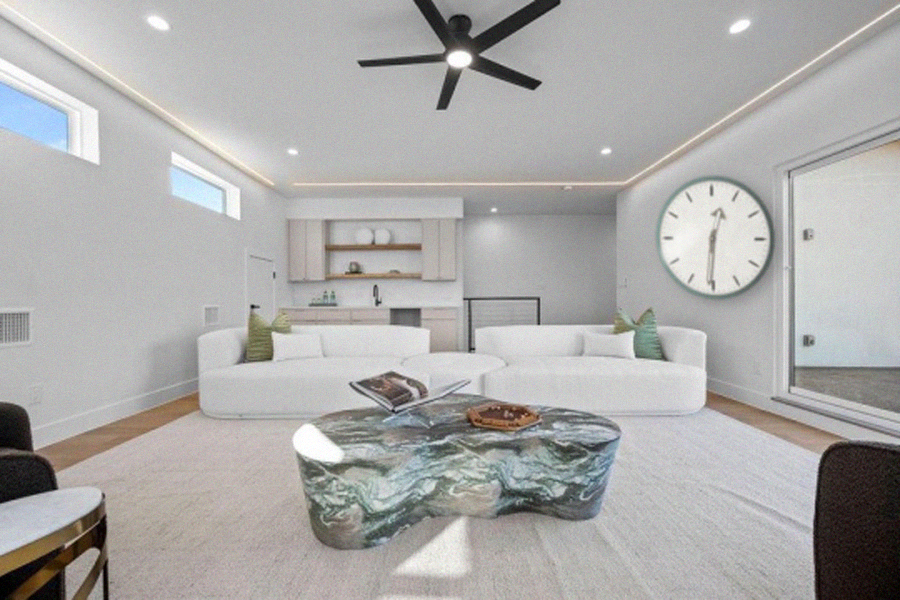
**12:31**
